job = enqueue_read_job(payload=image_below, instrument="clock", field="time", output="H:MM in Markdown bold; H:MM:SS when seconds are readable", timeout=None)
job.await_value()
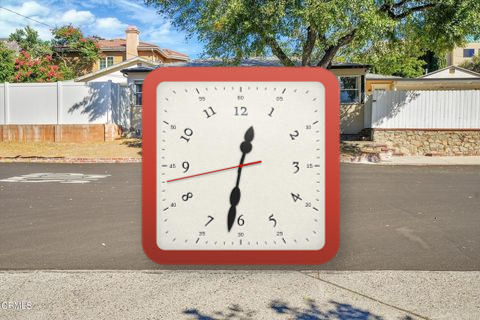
**12:31:43**
